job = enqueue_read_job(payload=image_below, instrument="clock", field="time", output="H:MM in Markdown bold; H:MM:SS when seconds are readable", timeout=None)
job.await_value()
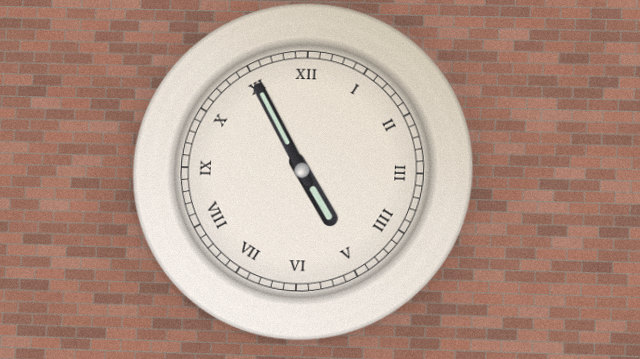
**4:55**
